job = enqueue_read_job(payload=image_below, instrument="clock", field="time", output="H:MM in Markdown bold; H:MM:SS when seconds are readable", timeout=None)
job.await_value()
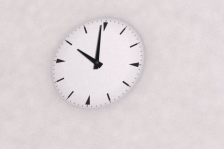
**9:59**
